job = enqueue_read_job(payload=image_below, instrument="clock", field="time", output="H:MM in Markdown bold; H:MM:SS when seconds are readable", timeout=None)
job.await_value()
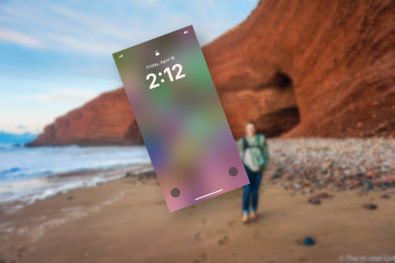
**2:12**
